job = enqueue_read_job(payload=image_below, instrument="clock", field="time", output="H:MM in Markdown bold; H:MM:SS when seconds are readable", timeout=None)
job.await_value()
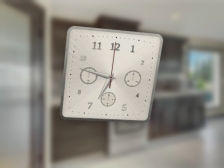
**6:47**
